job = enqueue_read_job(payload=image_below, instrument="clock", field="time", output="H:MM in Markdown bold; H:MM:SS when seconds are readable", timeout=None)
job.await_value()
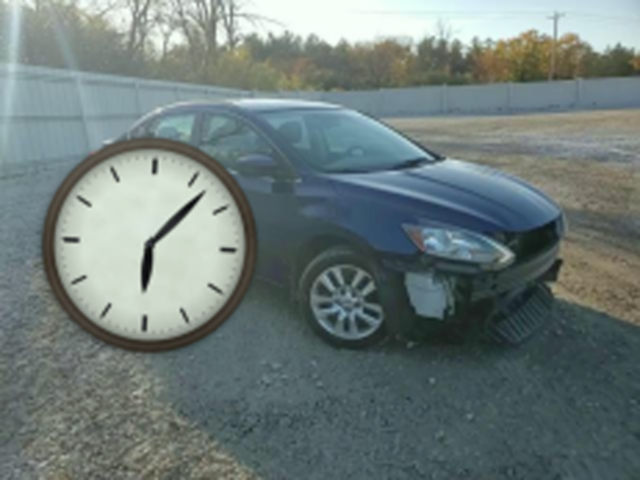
**6:07**
